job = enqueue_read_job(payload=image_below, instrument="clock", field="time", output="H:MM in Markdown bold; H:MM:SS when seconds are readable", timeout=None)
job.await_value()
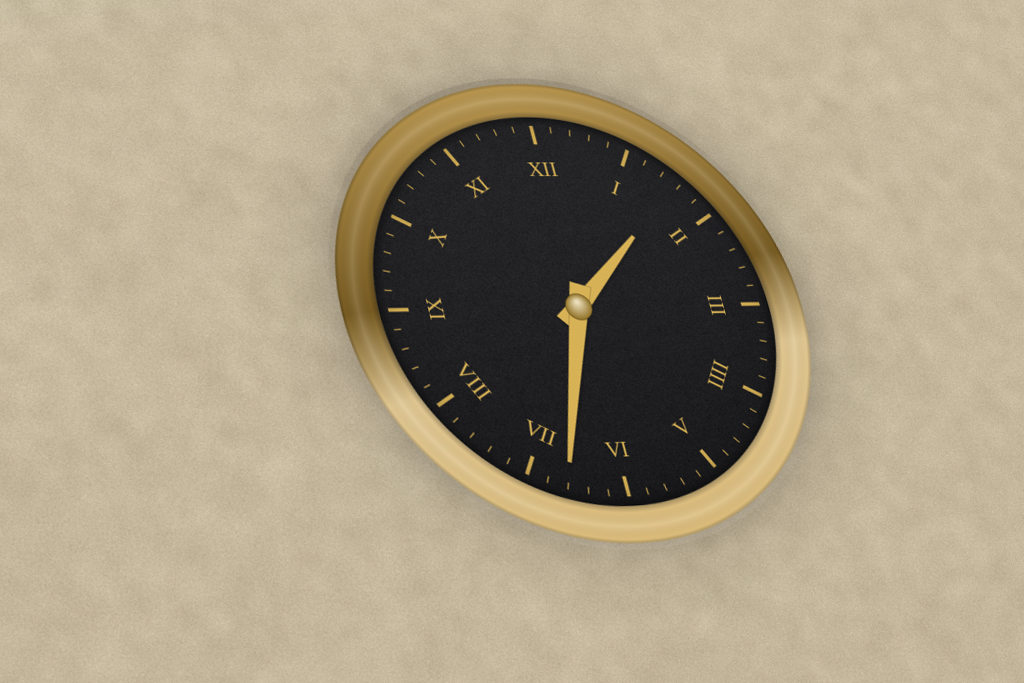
**1:33**
